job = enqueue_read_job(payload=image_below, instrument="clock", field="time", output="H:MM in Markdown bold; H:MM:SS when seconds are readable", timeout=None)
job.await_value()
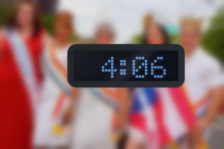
**4:06**
